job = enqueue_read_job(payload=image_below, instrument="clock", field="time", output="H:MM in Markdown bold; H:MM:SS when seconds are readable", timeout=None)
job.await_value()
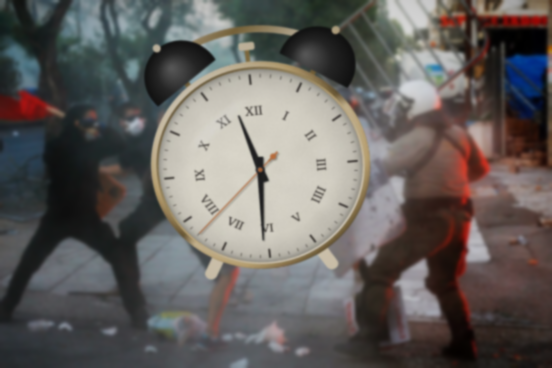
**11:30:38**
